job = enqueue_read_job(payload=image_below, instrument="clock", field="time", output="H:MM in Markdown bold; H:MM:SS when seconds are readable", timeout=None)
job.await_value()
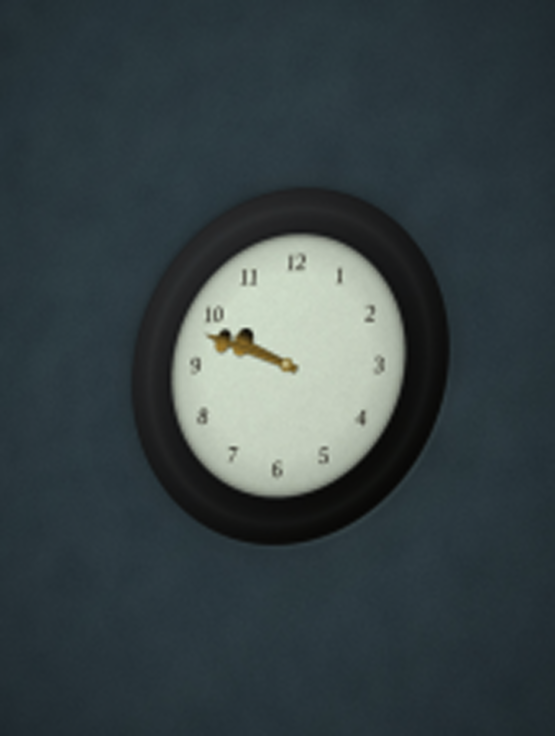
**9:48**
